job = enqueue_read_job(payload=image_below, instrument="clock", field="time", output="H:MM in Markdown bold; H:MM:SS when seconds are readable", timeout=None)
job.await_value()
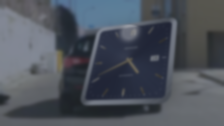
**4:41**
